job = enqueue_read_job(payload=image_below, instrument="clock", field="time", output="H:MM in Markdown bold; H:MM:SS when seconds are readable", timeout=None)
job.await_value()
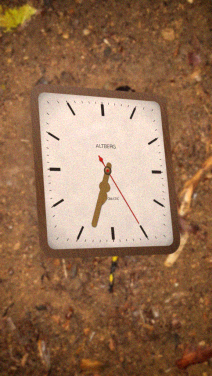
**6:33:25**
